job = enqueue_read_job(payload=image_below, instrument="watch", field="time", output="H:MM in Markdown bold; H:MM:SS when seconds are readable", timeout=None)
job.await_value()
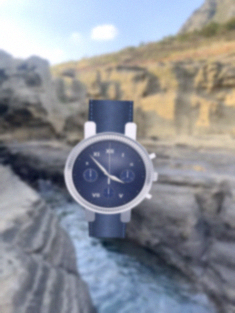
**3:53**
